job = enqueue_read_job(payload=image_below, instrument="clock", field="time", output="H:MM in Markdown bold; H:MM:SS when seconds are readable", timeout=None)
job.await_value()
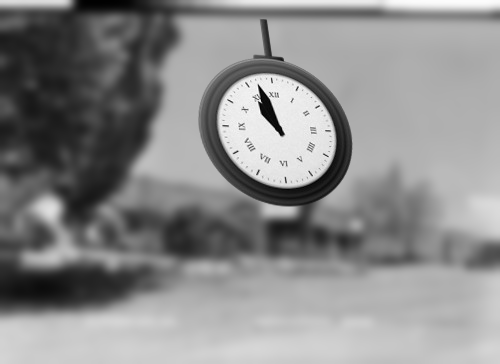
**10:57**
